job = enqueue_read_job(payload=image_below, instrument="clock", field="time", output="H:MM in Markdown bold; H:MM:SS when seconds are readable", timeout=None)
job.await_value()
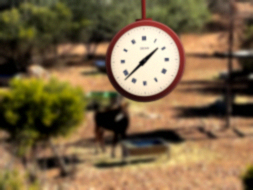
**1:38**
